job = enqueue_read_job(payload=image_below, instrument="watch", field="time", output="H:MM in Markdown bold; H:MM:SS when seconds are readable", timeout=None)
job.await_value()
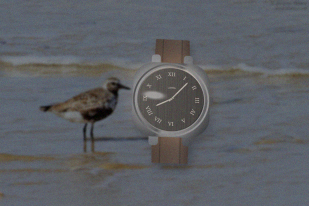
**8:07**
